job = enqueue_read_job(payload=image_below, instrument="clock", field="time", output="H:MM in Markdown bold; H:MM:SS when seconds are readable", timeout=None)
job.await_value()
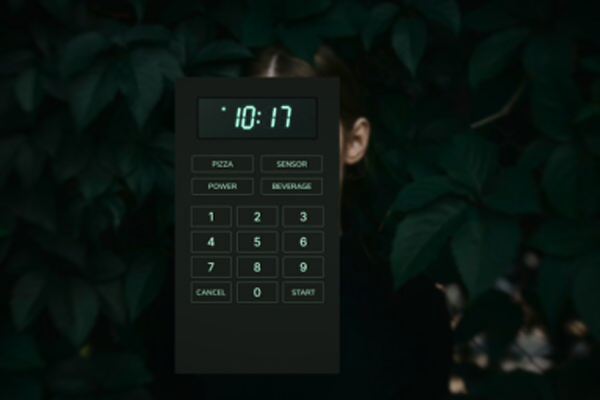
**10:17**
